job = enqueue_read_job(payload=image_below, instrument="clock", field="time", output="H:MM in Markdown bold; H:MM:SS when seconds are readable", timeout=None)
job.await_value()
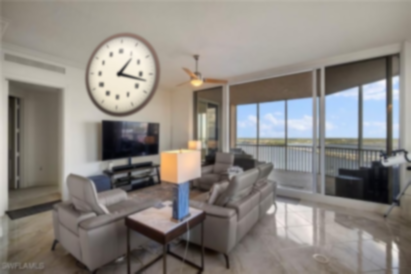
**1:17**
